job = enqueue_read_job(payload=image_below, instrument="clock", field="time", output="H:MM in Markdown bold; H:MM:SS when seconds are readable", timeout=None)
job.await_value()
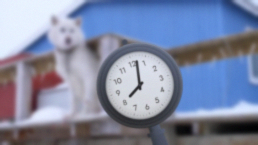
**8:02**
